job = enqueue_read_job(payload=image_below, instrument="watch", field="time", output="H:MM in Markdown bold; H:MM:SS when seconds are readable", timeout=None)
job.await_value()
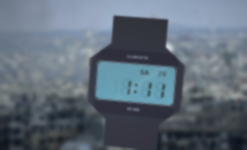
**1:11**
